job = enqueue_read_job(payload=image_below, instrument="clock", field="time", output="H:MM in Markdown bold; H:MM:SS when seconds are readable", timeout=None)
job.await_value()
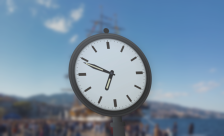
**6:49**
